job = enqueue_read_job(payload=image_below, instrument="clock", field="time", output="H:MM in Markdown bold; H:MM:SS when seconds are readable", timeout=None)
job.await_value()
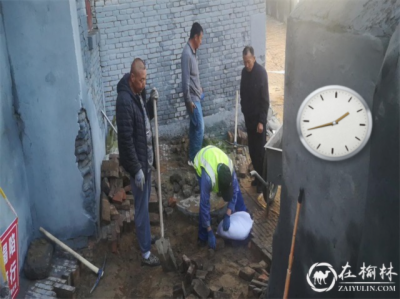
**1:42**
